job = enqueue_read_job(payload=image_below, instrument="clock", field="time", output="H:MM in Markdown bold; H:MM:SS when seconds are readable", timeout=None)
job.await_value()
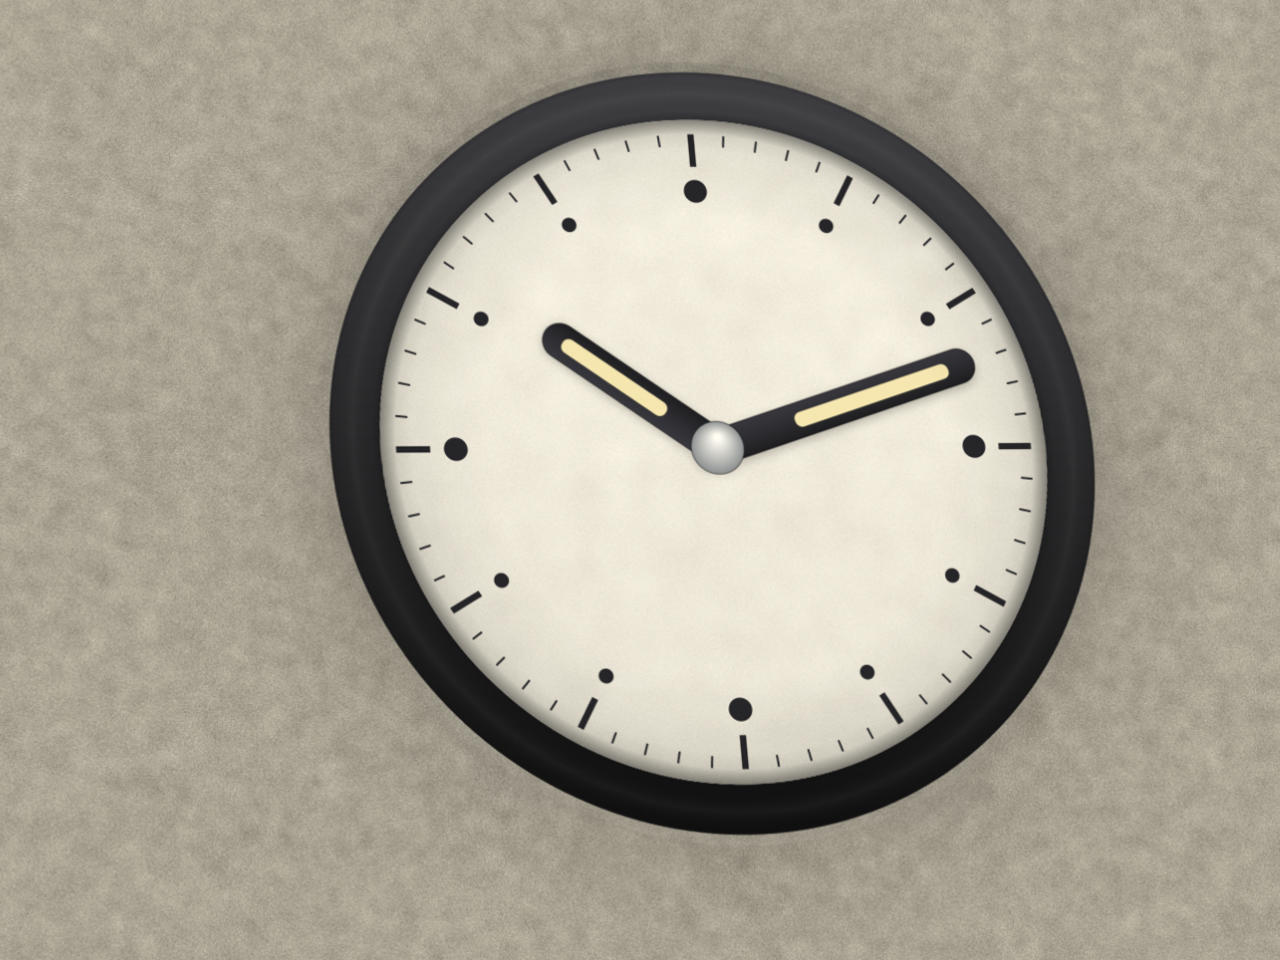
**10:12**
